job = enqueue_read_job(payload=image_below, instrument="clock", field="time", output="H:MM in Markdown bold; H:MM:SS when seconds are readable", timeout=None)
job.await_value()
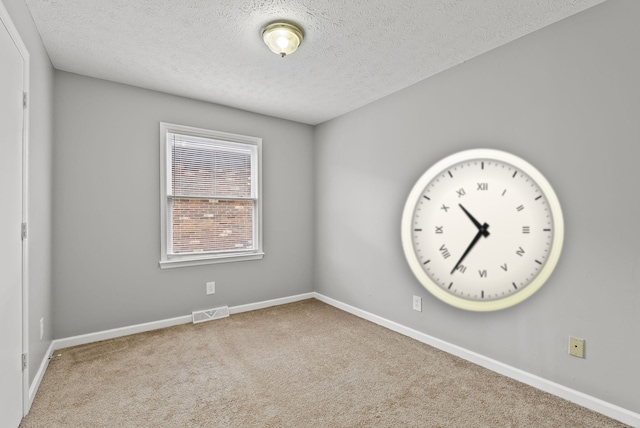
**10:36**
